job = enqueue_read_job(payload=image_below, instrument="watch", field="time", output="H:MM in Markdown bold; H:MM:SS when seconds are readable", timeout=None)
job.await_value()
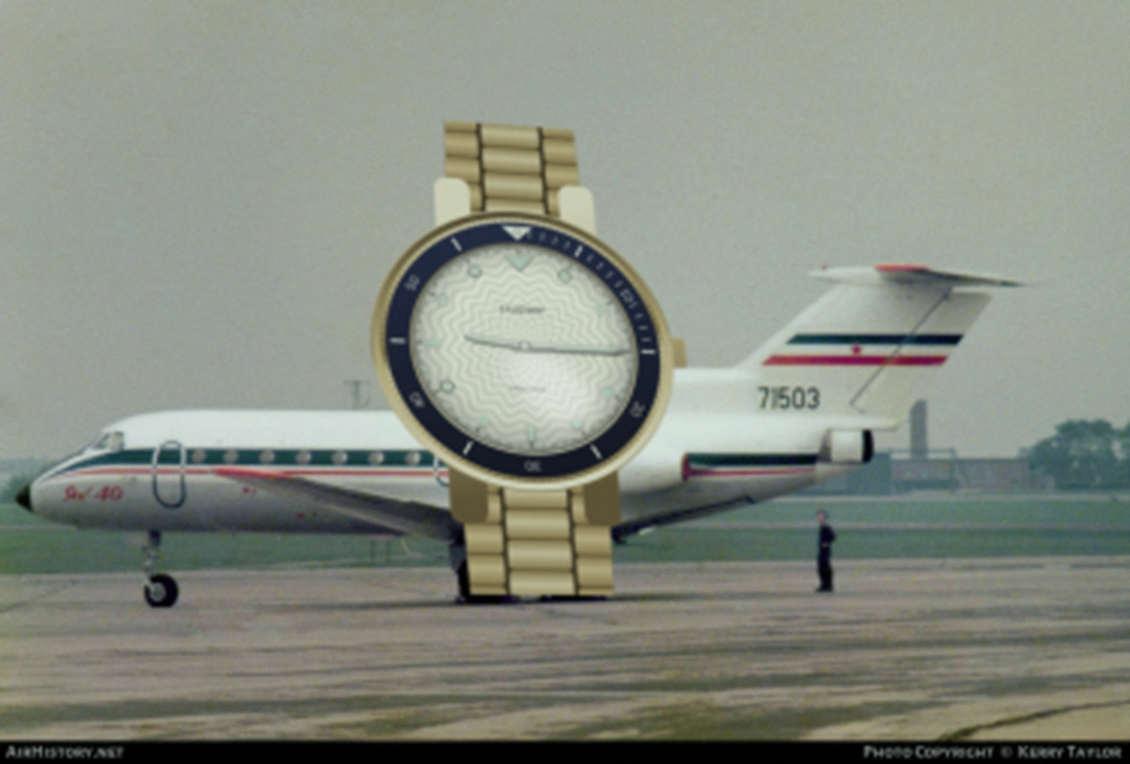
**9:15**
